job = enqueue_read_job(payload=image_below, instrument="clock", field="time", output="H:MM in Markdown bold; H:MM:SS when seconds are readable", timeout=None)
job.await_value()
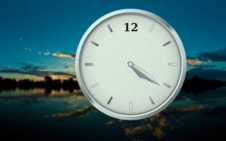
**4:21**
